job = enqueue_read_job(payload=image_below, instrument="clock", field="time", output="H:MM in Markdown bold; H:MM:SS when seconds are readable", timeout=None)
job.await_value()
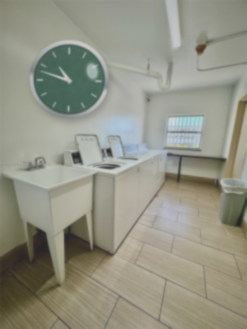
**10:48**
